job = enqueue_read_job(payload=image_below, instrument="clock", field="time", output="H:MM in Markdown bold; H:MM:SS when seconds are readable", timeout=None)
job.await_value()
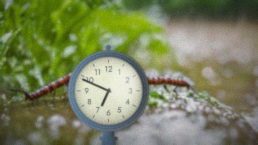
**6:49**
